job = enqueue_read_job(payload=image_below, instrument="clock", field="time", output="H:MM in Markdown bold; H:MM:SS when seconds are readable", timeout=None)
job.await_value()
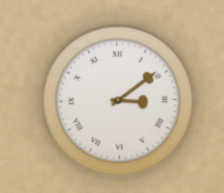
**3:09**
